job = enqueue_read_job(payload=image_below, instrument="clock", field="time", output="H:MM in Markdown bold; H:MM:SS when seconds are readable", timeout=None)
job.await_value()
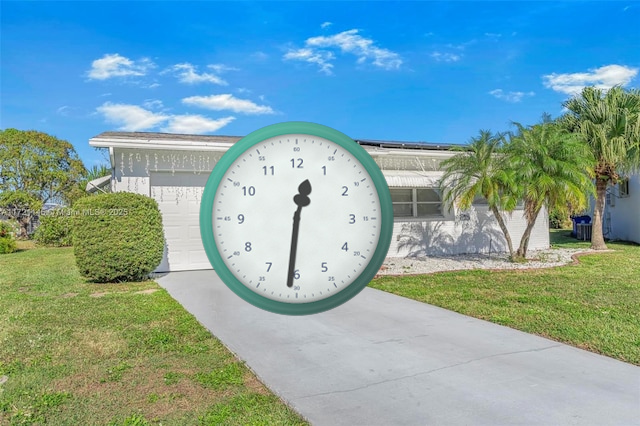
**12:31**
